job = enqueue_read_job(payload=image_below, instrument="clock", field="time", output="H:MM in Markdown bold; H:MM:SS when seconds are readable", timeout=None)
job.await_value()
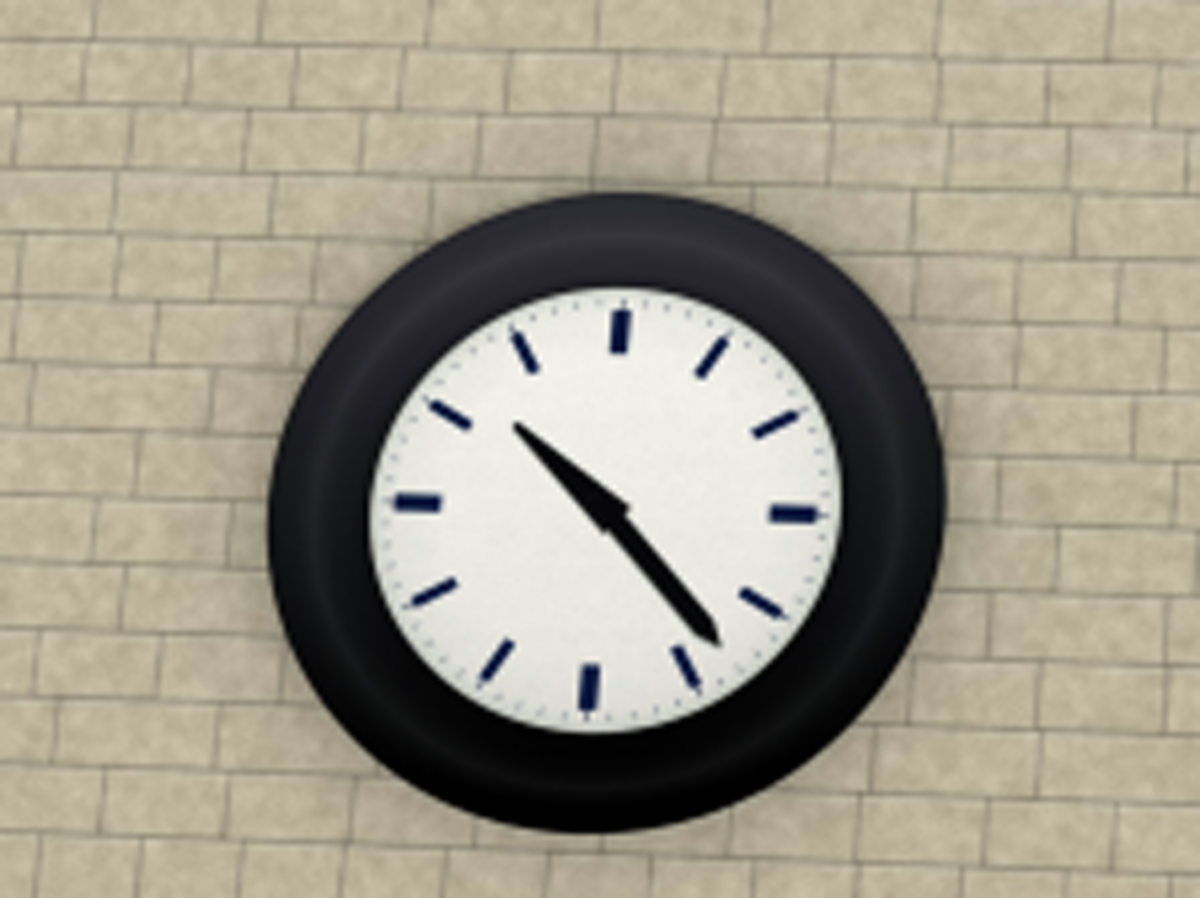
**10:23**
